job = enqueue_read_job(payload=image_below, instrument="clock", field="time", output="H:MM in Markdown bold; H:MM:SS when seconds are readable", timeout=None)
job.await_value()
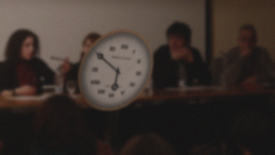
**5:50**
